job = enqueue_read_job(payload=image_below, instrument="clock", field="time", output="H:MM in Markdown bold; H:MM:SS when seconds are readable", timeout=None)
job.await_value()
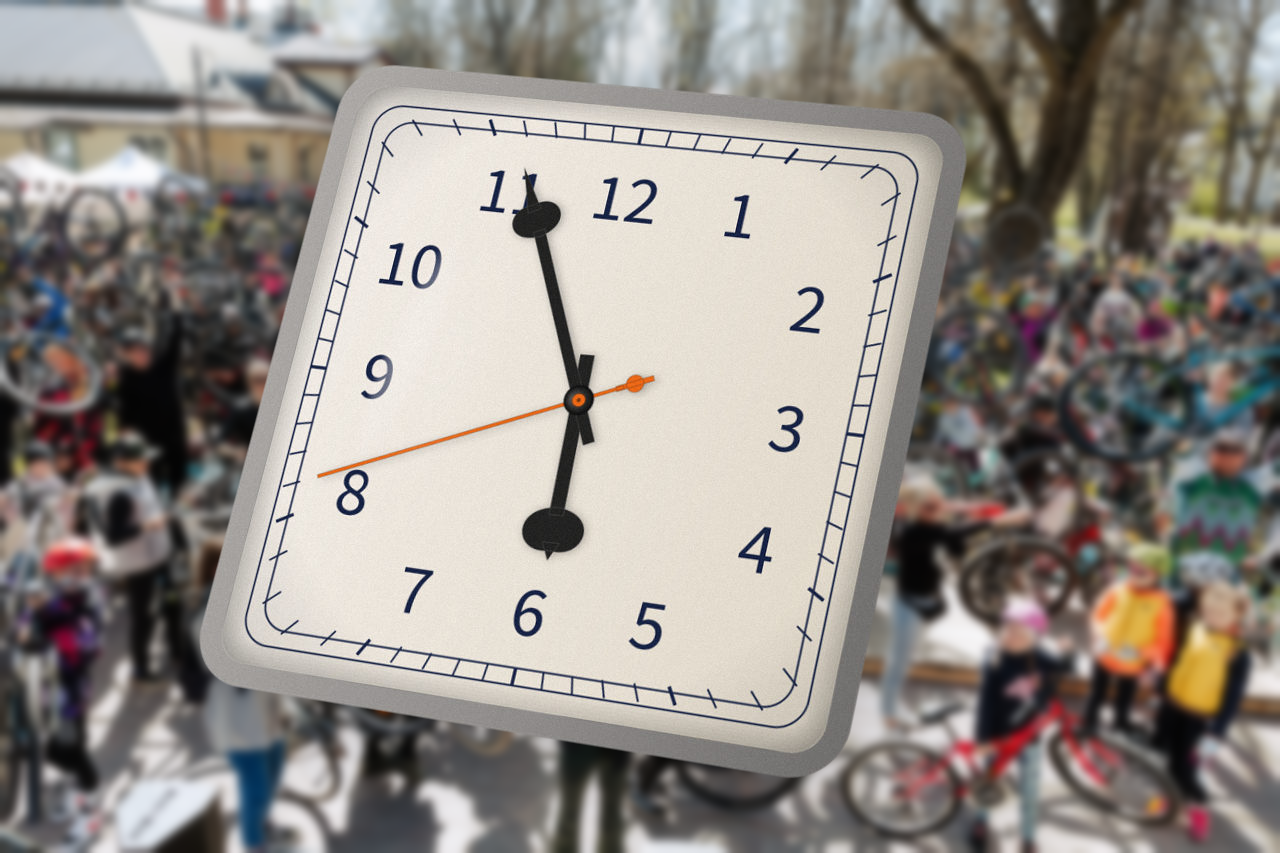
**5:55:41**
